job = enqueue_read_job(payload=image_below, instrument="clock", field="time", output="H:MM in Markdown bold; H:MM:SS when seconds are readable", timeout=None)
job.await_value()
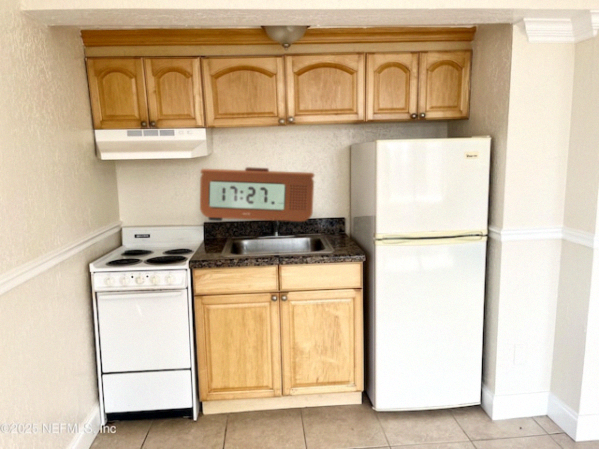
**17:27**
